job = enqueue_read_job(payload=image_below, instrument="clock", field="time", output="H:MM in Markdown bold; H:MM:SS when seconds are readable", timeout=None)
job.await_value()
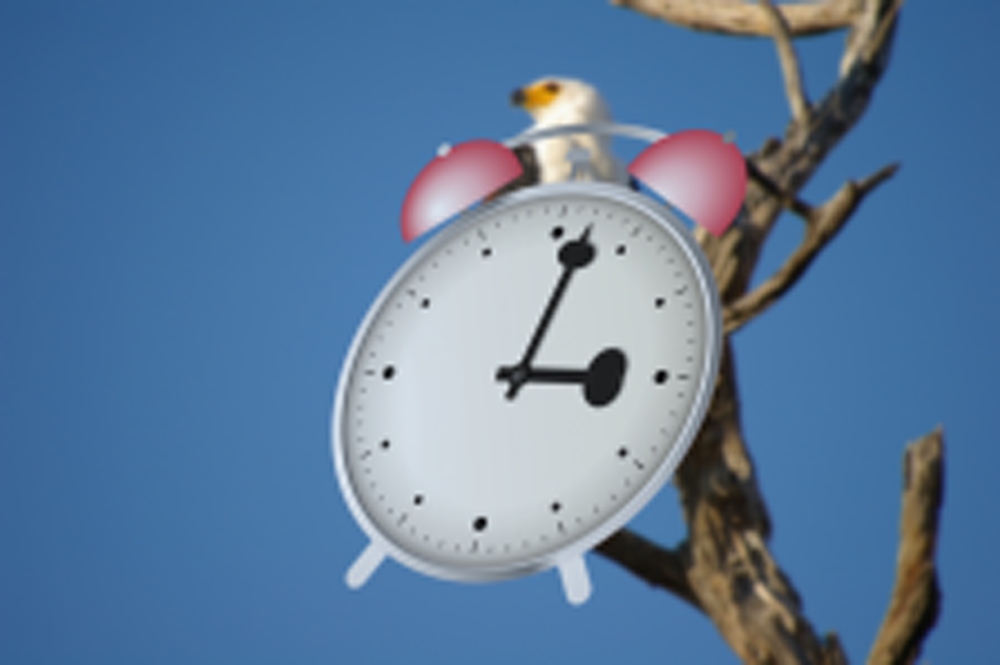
**3:02**
